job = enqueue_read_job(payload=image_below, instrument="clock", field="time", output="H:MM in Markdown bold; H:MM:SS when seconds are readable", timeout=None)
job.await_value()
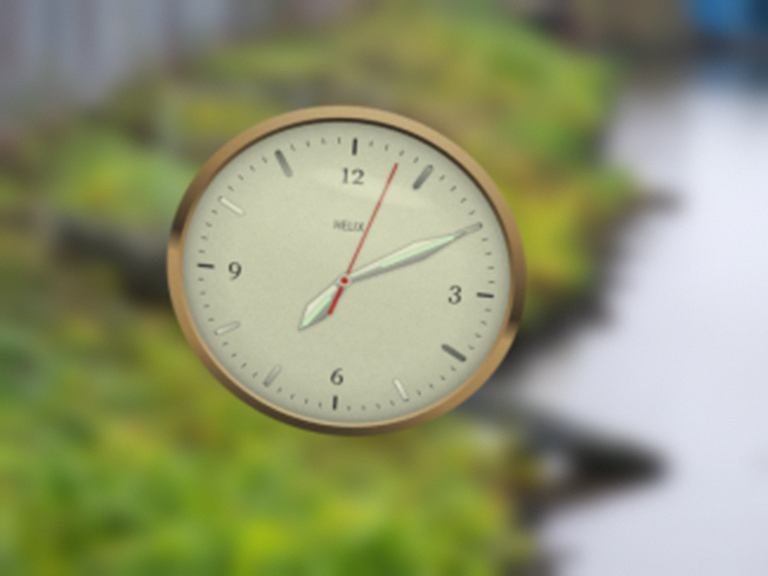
**7:10:03**
